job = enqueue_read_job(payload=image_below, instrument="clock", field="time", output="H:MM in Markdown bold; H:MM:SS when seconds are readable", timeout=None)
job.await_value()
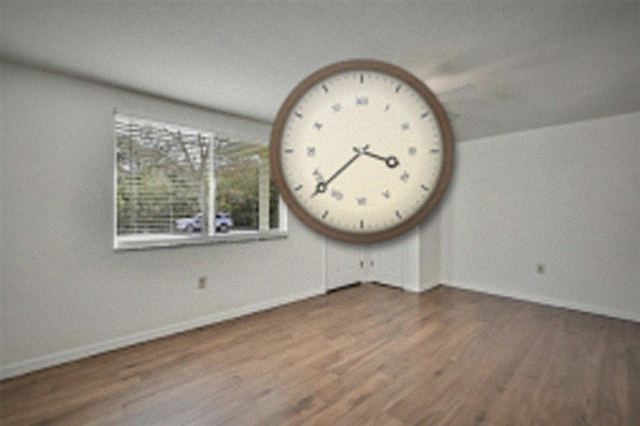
**3:38**
